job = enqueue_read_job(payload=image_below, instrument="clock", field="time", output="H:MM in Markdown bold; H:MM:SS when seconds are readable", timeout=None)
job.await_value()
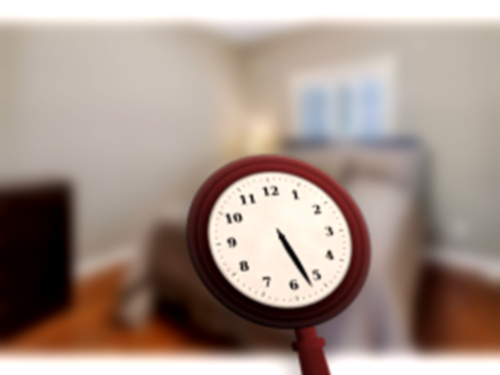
**5:27**
